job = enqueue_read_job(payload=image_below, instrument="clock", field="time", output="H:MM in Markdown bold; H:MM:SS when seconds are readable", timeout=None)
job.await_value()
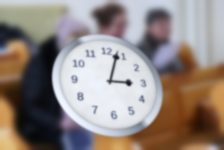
**3:03**
